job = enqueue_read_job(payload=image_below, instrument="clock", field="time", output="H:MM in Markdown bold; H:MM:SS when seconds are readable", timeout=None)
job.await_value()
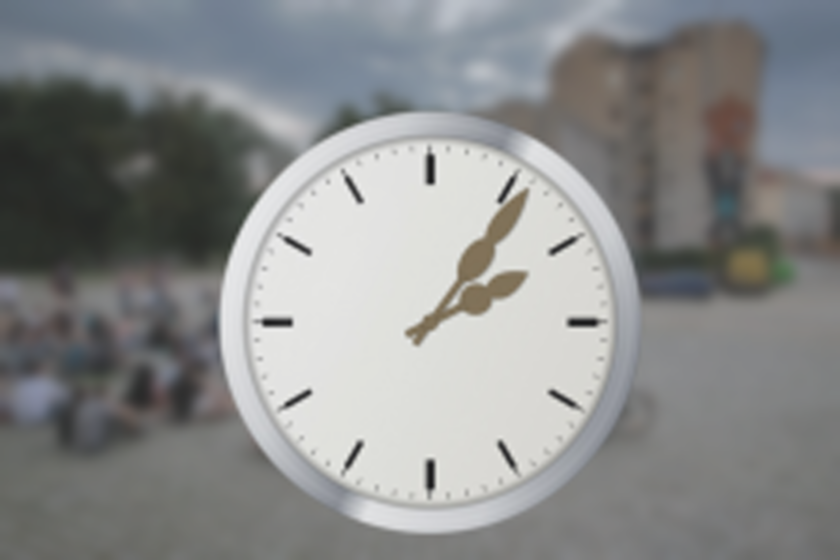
**2:06**
